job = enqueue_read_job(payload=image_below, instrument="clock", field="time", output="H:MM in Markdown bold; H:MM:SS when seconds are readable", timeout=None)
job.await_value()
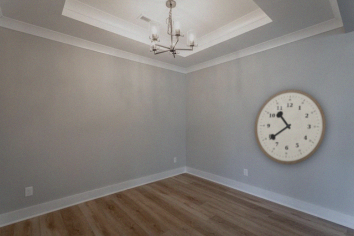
**10:39**
